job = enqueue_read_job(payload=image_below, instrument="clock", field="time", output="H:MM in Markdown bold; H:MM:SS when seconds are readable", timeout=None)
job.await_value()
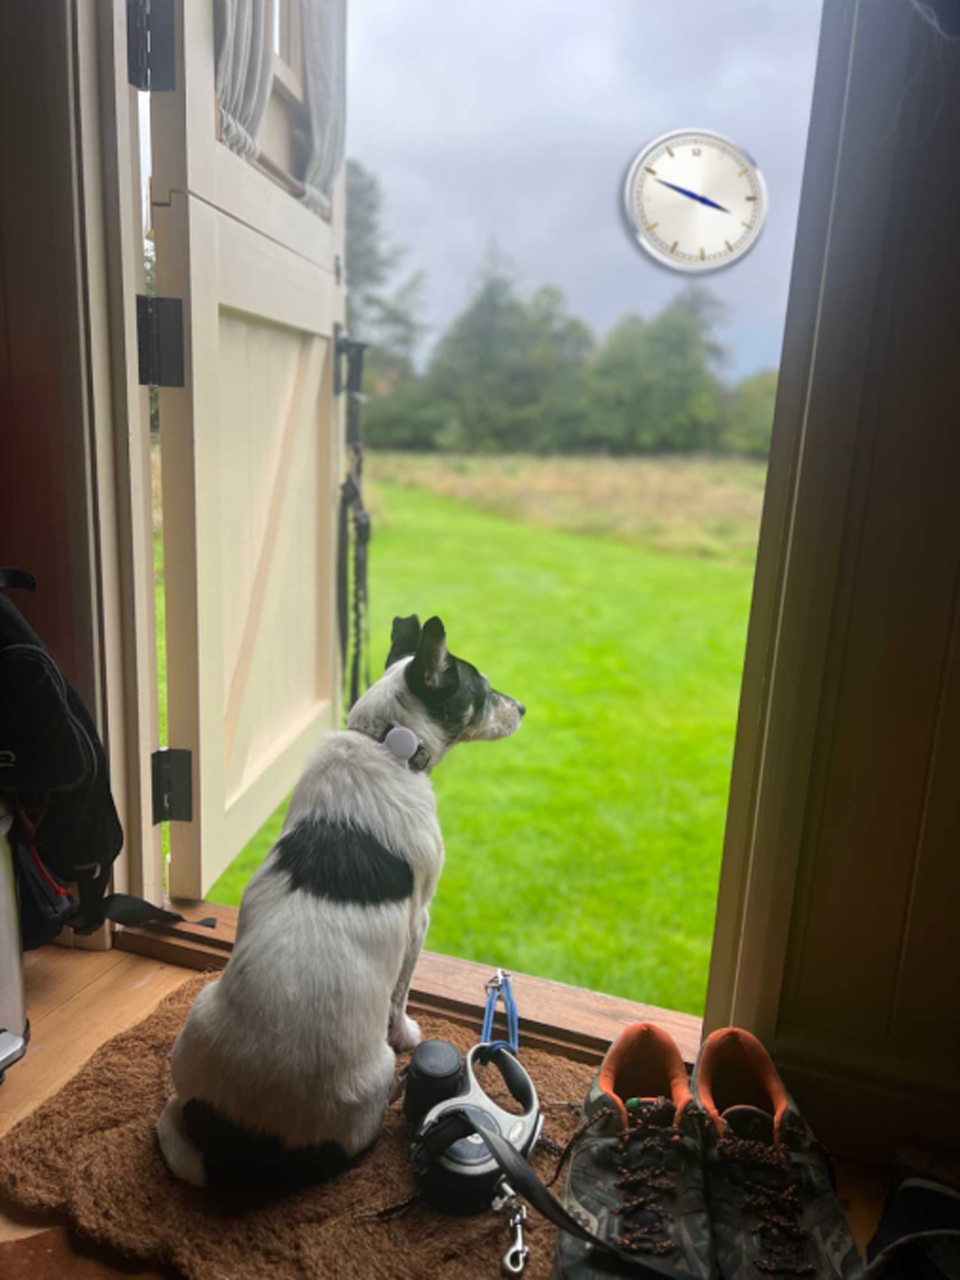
**3:49**
